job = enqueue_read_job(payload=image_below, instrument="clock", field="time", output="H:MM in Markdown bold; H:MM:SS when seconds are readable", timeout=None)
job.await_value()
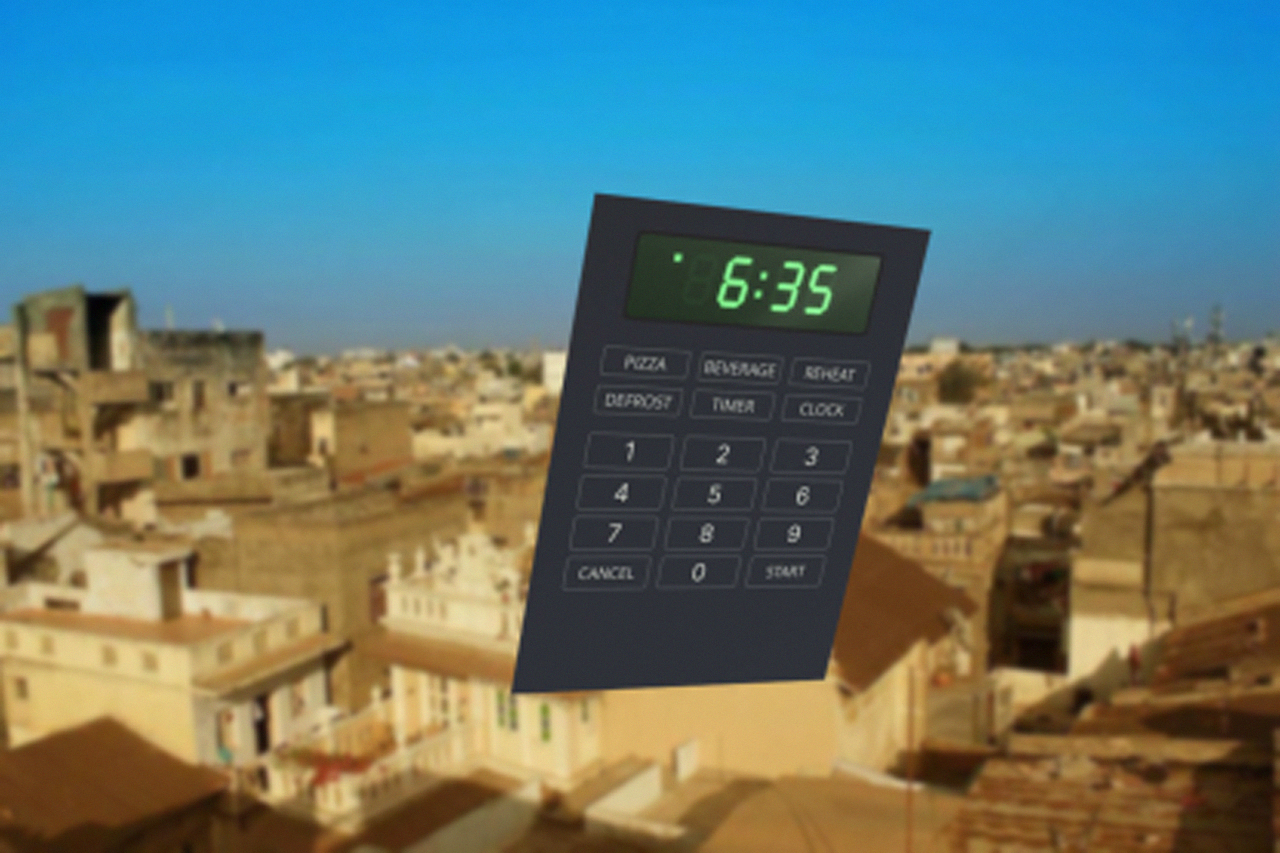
**6:35**
